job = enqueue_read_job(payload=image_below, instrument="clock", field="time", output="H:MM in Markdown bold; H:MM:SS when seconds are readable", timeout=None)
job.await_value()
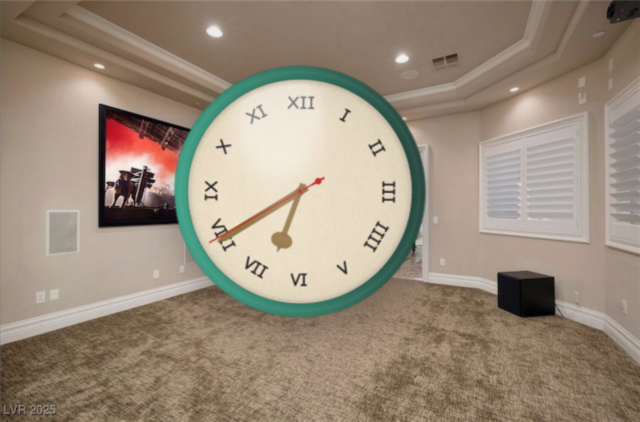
**6:39:40**
